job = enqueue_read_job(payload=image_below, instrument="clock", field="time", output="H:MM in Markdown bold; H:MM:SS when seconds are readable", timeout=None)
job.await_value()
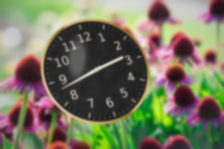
**2:43**
